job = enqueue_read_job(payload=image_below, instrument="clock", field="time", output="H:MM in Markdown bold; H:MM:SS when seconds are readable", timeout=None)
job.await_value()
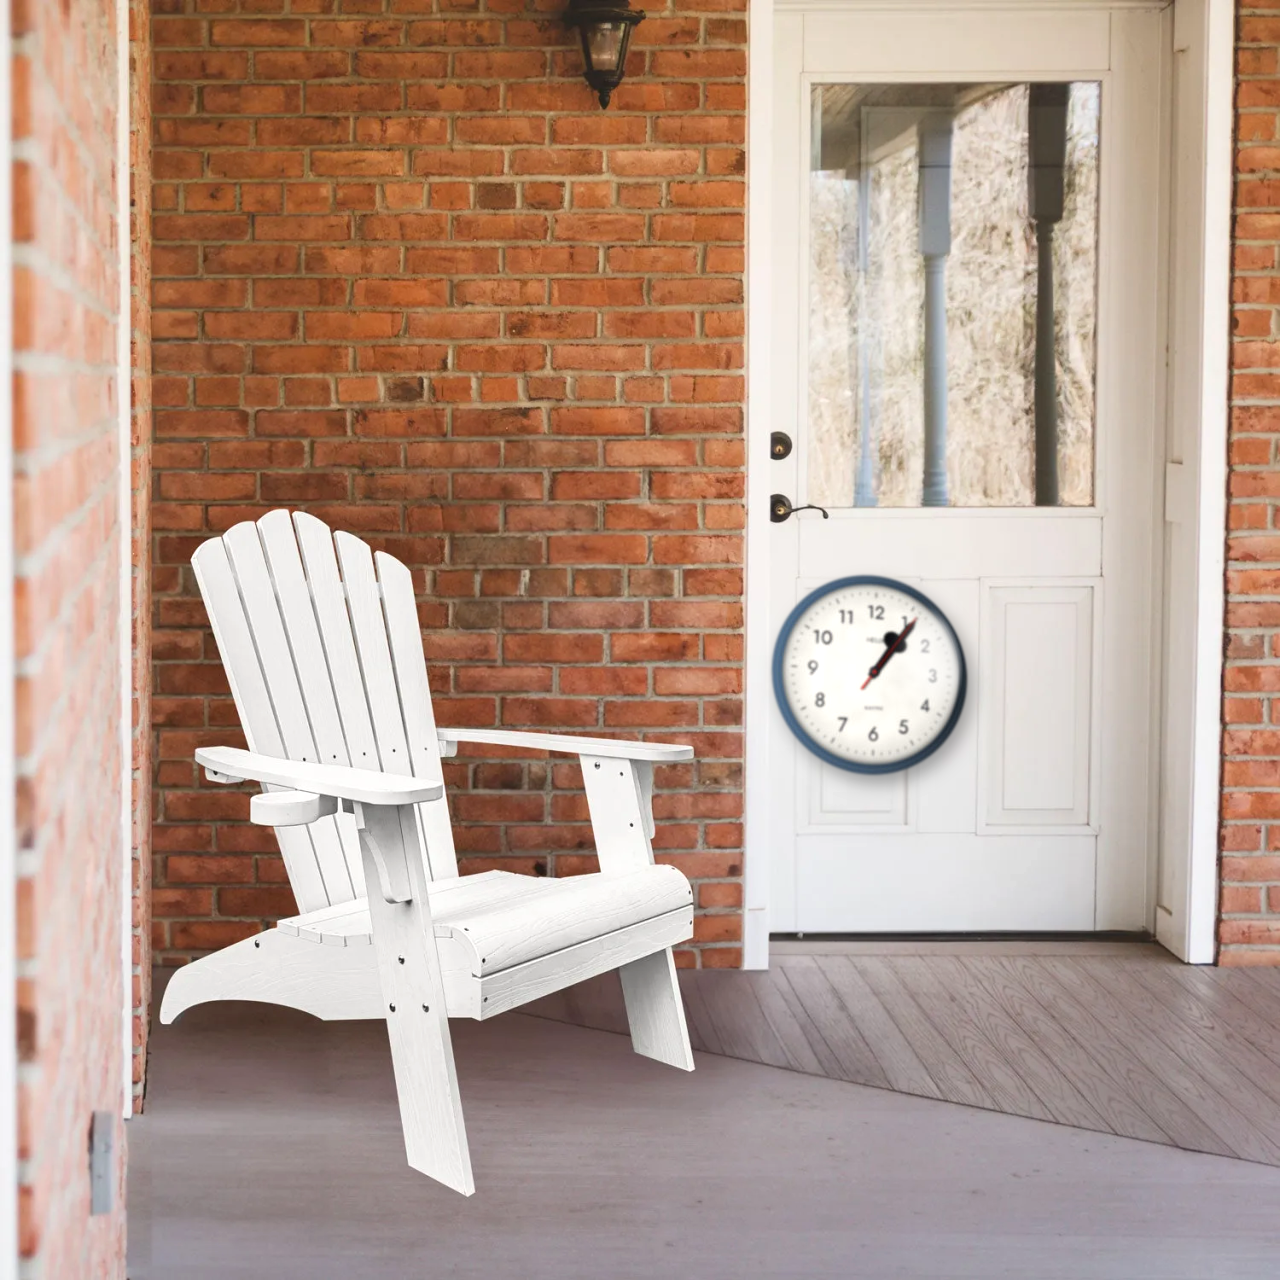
**1:06:06**
